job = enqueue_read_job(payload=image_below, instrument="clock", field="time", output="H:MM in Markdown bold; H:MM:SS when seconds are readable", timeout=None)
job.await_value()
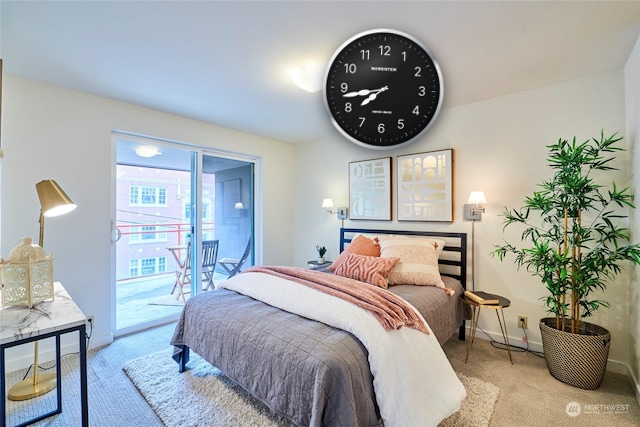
**7:43**
